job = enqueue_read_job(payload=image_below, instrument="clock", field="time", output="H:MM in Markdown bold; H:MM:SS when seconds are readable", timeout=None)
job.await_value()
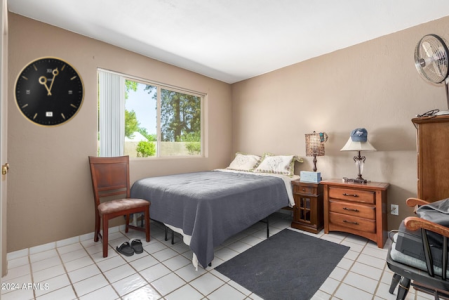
**11:03**
